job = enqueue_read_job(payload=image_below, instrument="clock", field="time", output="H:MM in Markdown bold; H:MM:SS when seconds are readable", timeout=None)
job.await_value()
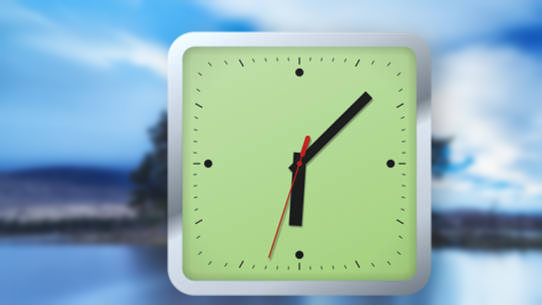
**6:07:33**
